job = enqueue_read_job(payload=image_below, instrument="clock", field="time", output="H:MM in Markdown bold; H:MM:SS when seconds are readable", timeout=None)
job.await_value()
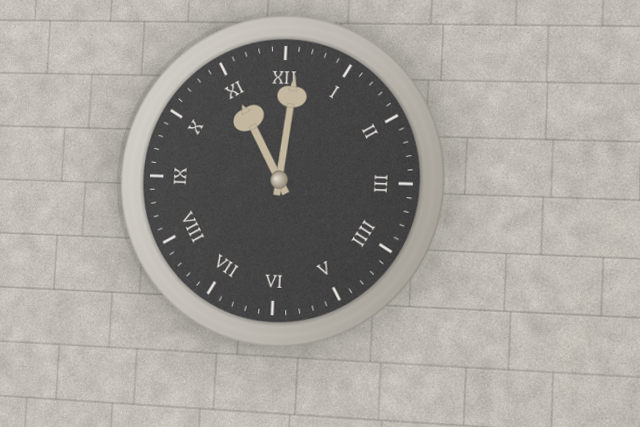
**11:01**
